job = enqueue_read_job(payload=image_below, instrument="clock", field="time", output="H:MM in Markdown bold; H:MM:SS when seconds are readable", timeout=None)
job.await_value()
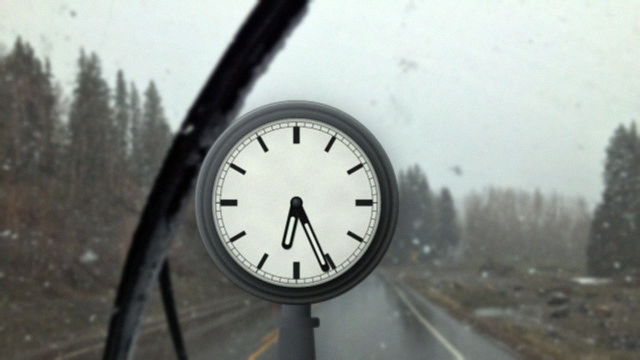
**6:26**
